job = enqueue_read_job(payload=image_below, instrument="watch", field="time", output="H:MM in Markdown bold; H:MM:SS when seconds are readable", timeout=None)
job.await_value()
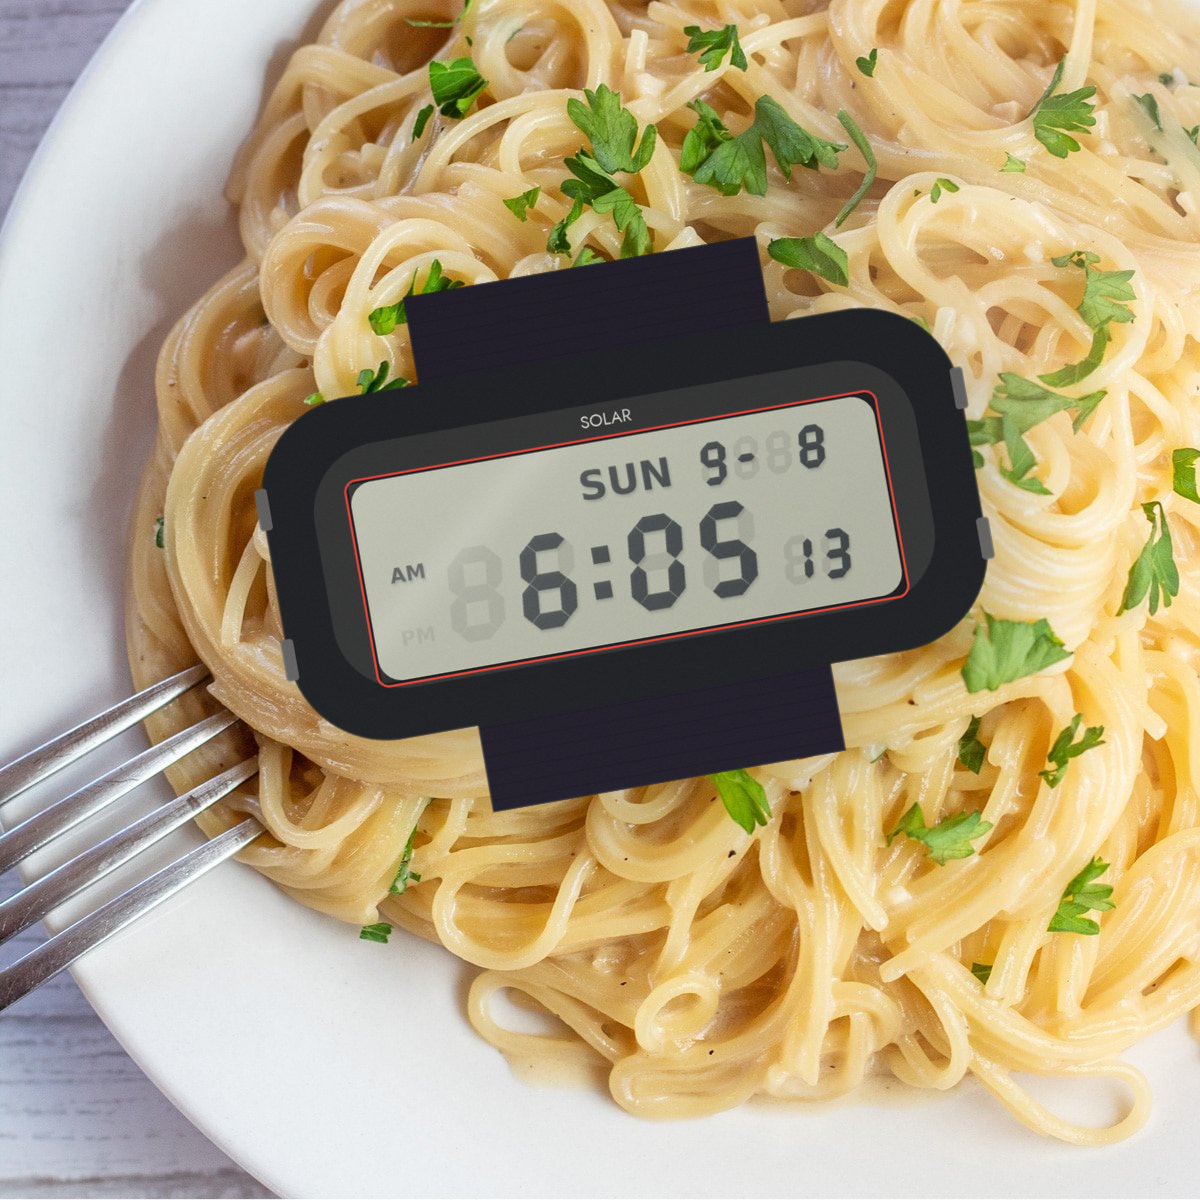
**6:05:13**
